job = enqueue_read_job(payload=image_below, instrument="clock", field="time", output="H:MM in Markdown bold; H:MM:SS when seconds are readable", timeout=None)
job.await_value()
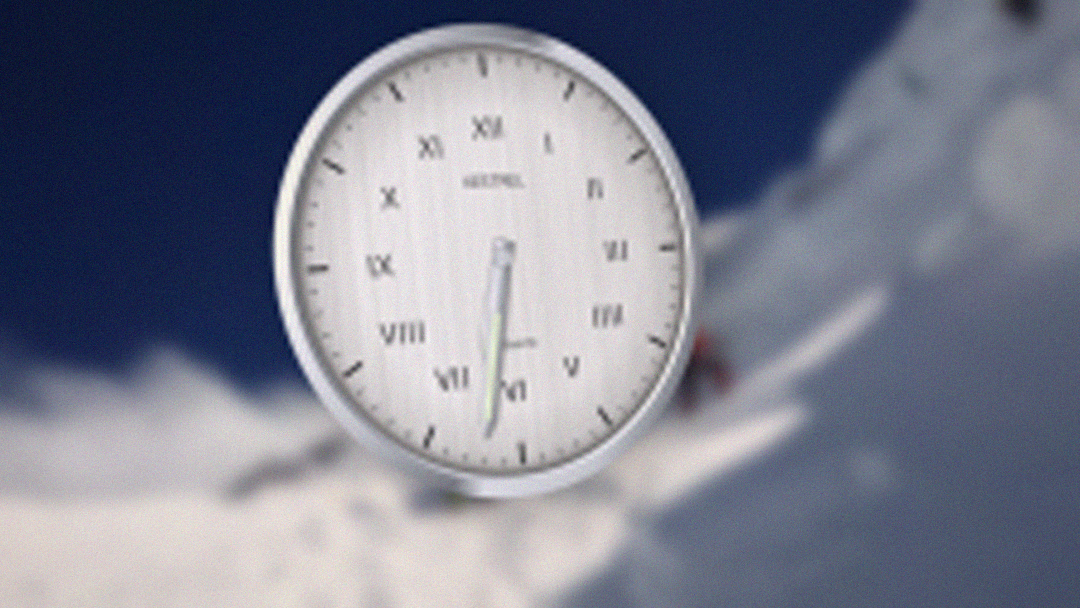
**6:32**
